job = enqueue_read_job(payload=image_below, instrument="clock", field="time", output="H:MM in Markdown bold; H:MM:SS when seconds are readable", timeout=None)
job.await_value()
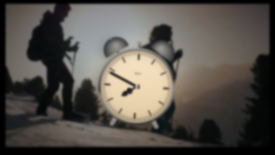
**7:49**
